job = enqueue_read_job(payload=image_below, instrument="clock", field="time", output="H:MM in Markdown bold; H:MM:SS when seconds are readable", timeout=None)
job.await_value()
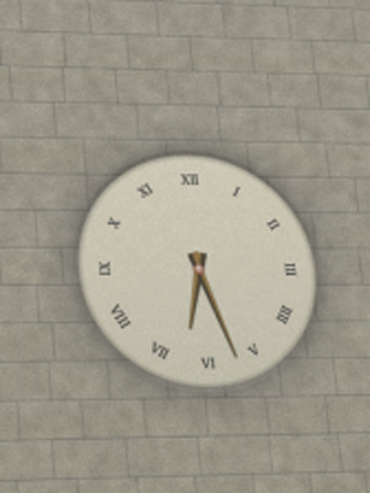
**6:27**
